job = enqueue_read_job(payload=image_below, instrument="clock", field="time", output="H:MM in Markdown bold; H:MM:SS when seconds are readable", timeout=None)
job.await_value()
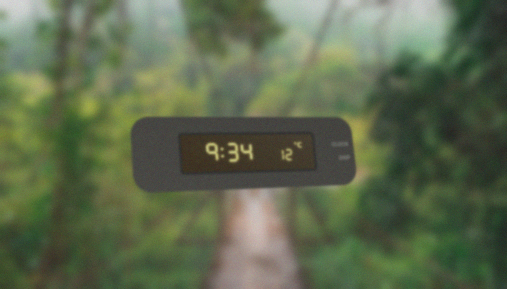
**9:34**
